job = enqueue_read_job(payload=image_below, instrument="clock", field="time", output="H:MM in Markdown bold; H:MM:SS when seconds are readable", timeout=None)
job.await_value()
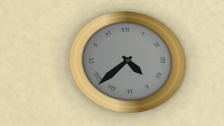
**4:38**
